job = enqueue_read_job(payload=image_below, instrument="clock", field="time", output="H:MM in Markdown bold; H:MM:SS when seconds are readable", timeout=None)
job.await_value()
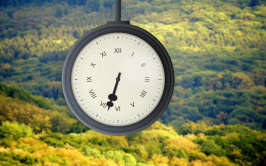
**6:33**
